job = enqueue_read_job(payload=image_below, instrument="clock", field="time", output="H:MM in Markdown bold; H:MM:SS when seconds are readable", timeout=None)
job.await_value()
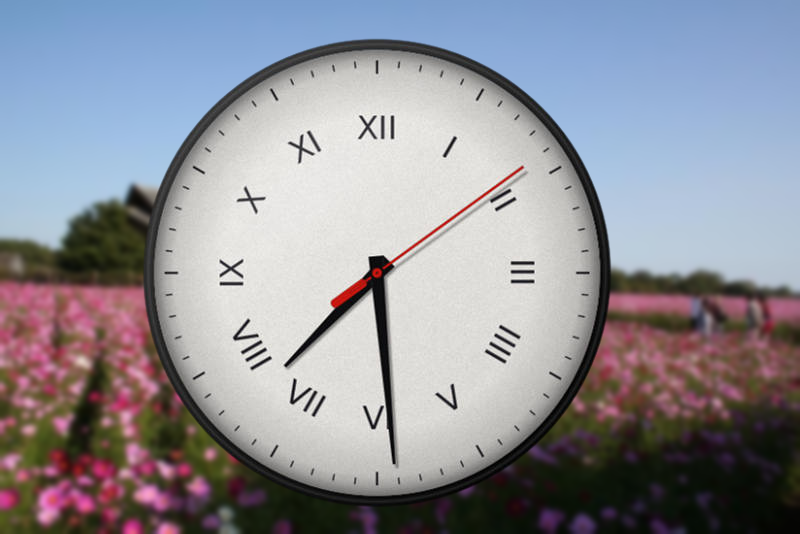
**7:29:09**
